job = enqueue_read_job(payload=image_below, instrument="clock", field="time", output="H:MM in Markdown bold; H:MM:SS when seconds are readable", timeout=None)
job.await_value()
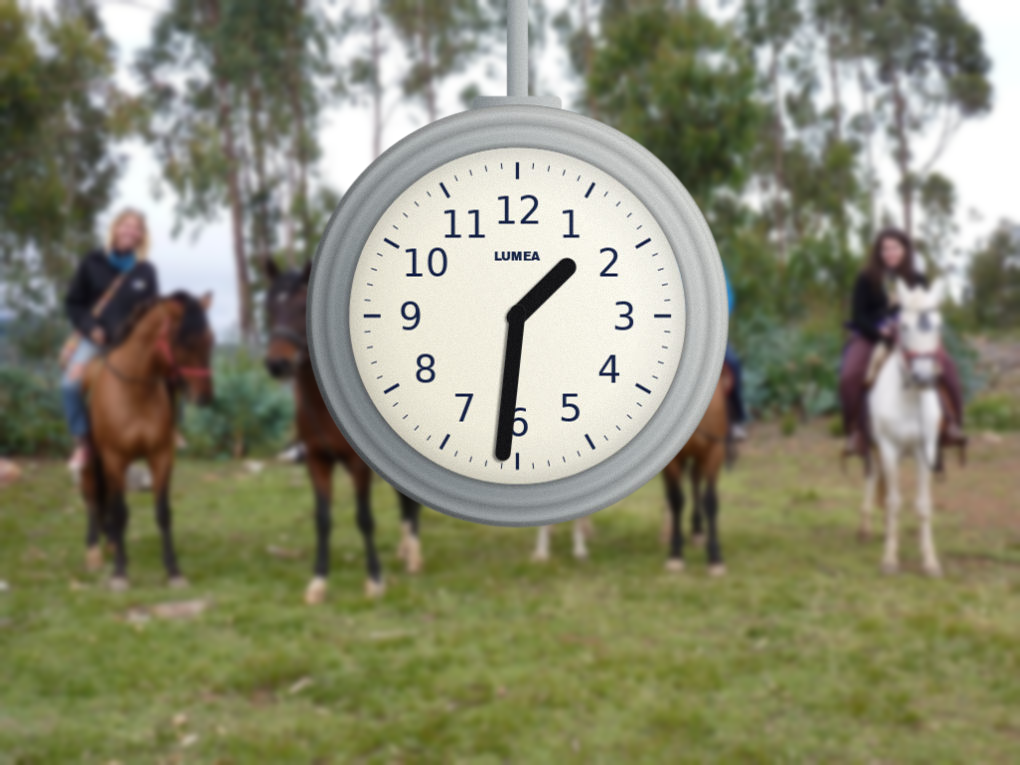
**1:31**
